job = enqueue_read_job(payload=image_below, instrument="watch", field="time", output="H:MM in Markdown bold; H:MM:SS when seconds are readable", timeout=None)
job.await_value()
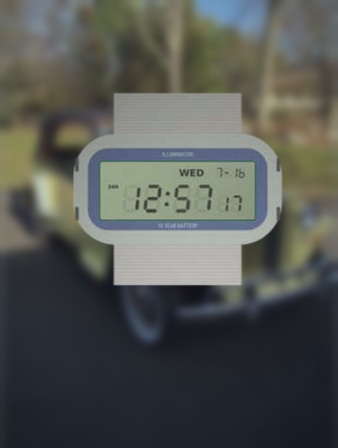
**12:57:17**
